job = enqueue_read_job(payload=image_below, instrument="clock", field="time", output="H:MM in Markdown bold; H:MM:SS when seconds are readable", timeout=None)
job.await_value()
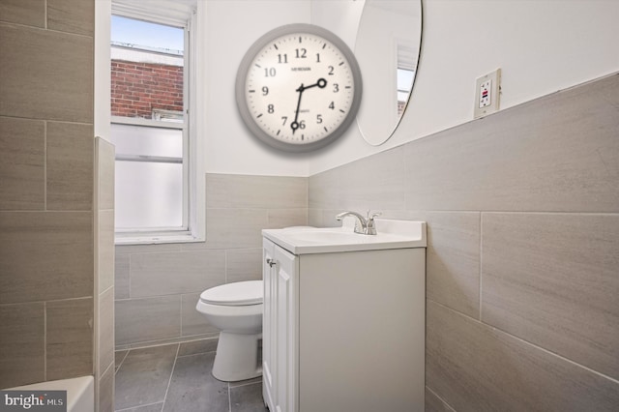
**2:32**
